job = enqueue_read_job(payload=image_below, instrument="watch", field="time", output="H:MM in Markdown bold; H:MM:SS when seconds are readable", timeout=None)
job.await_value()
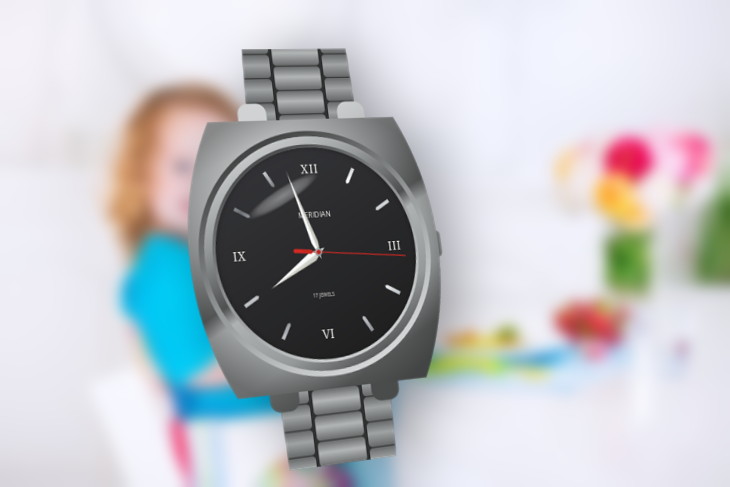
**7:57:16**
